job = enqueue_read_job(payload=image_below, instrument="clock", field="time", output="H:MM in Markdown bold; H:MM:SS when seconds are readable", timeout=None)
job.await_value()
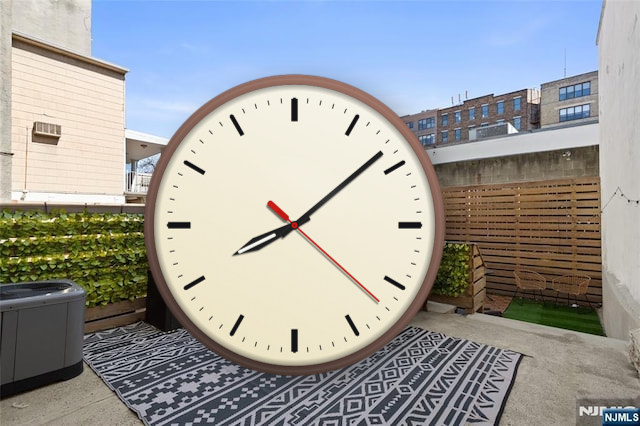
**8:08:22**
